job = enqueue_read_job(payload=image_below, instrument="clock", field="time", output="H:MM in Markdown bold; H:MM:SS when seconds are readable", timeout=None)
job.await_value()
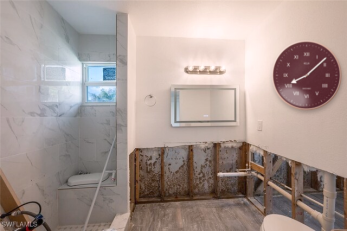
**8:08**
